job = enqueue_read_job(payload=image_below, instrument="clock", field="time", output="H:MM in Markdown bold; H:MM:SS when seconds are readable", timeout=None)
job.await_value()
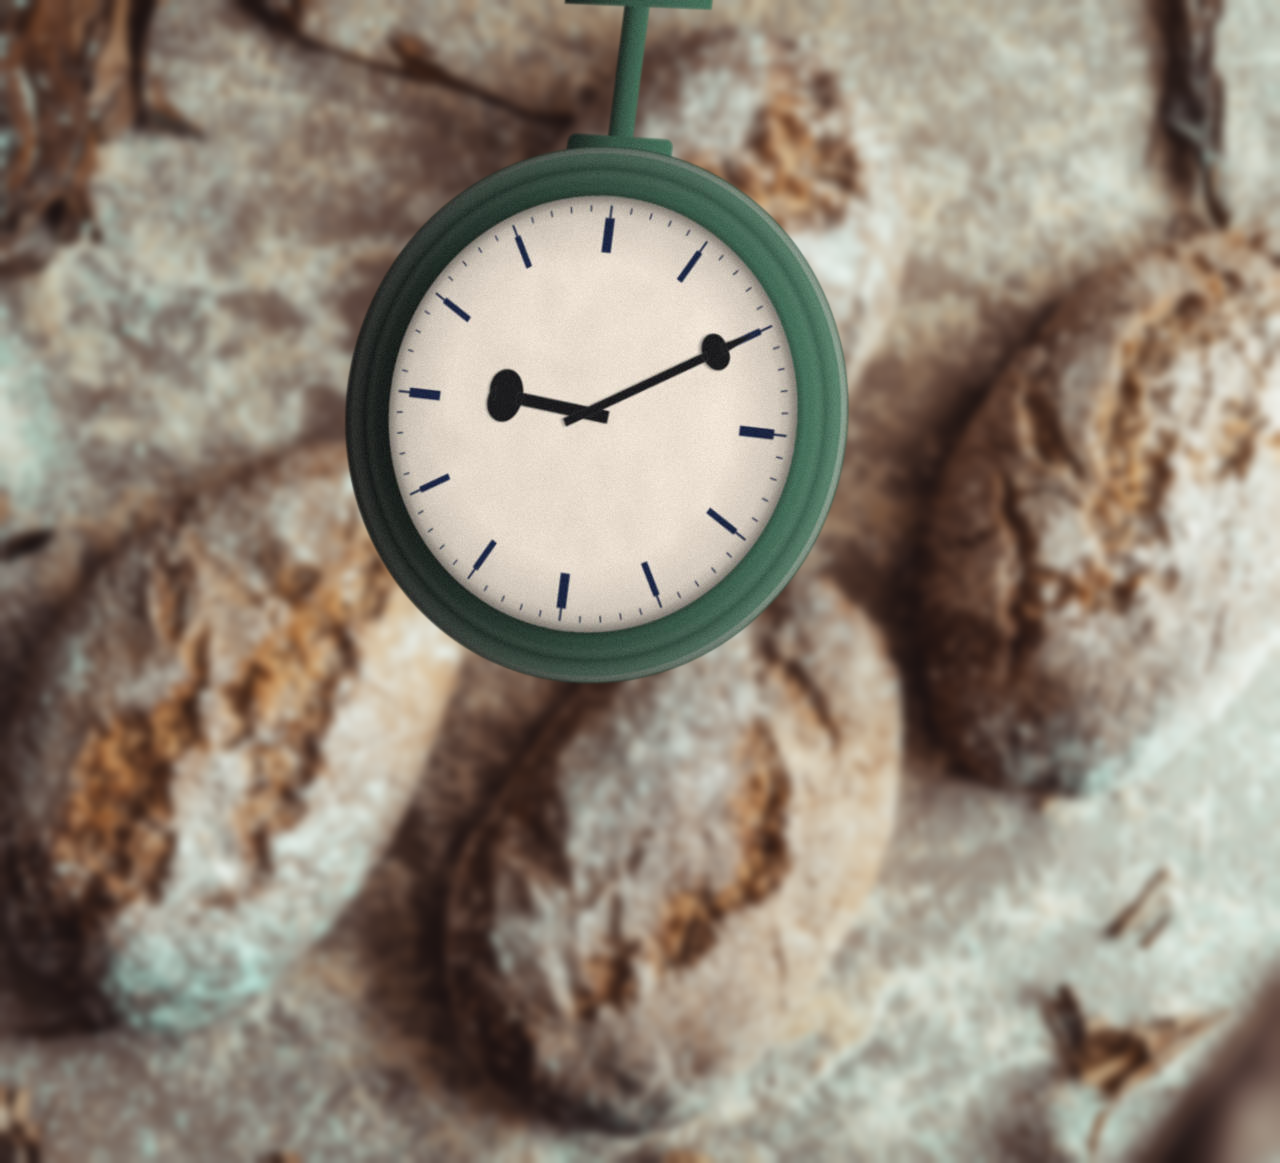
**9:10**
